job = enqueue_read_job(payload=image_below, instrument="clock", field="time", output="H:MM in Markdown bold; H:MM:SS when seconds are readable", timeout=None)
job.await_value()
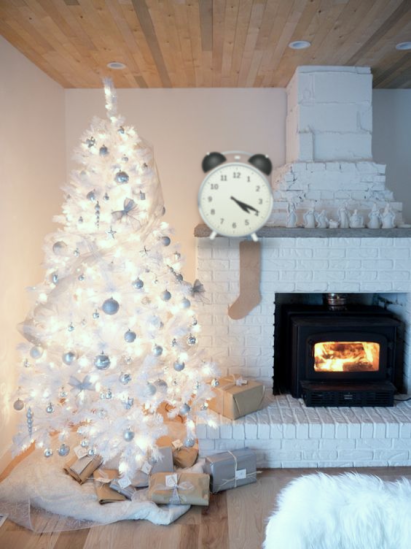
**4:19**
